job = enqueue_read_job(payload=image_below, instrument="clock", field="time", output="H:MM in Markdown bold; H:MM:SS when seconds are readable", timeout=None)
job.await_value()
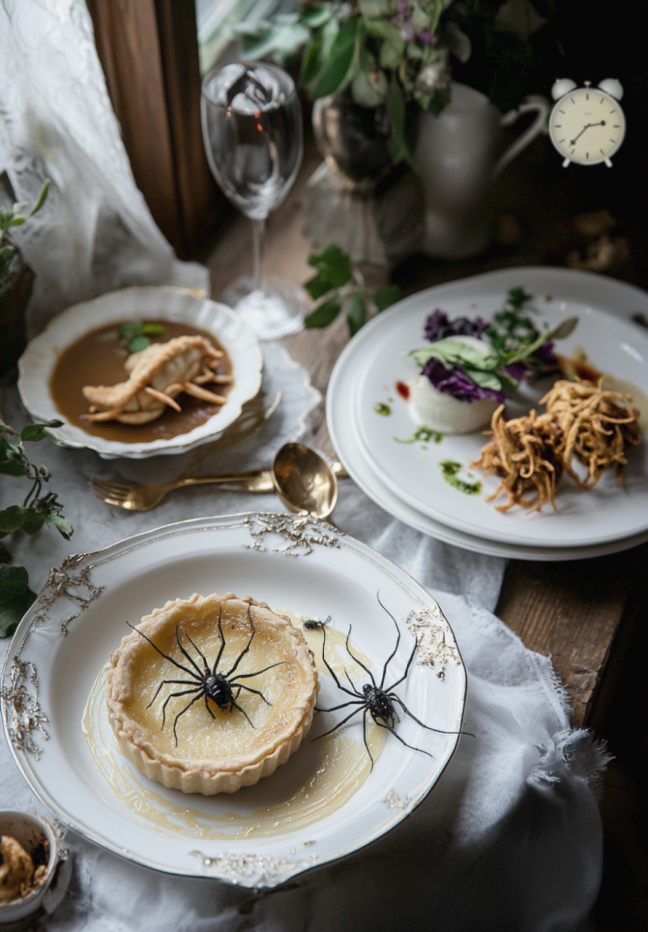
**2:37**
